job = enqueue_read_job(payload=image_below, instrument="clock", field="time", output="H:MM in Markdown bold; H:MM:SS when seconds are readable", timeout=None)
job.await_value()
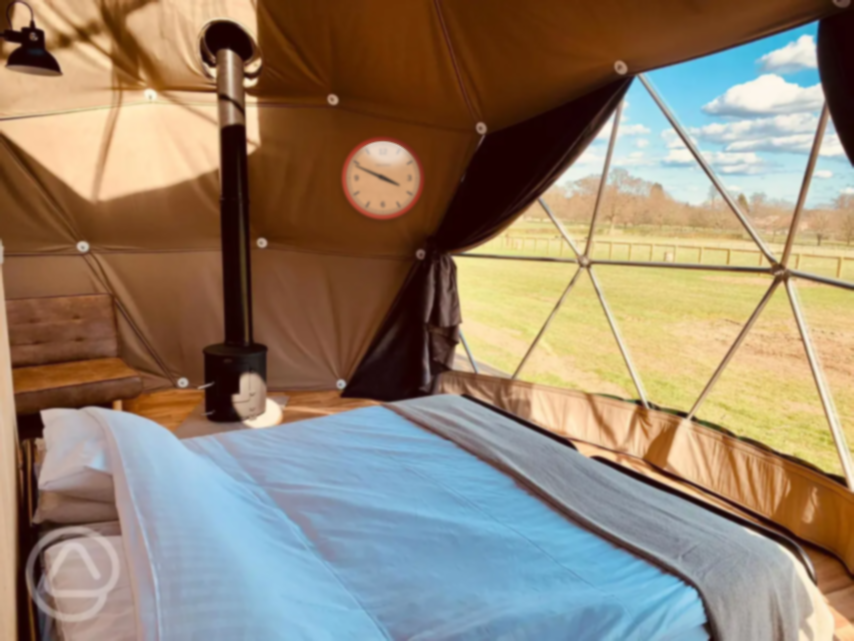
**3:49**
